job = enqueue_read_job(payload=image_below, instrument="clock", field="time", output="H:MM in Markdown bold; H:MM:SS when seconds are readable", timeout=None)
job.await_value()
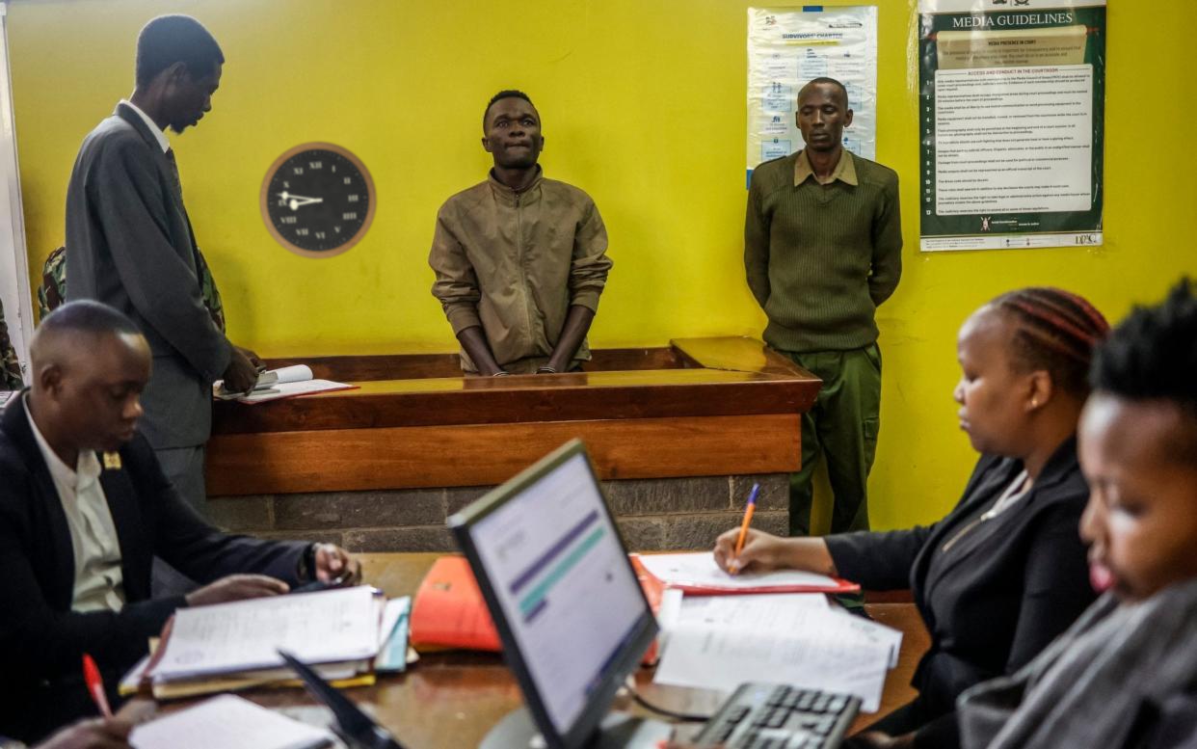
**8:47**
